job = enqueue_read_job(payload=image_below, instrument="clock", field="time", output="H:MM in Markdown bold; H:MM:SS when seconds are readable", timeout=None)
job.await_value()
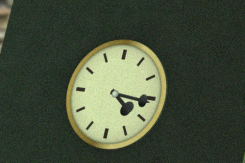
**4:16**
